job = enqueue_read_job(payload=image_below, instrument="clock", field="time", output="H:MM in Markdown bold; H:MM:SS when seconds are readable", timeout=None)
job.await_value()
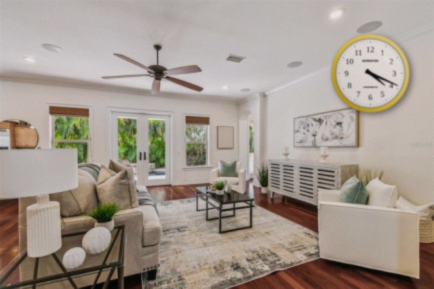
**4:19**
